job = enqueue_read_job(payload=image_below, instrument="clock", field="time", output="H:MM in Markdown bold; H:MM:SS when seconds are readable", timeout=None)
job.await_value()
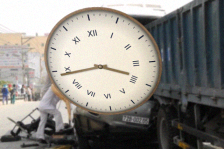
**3:44**
